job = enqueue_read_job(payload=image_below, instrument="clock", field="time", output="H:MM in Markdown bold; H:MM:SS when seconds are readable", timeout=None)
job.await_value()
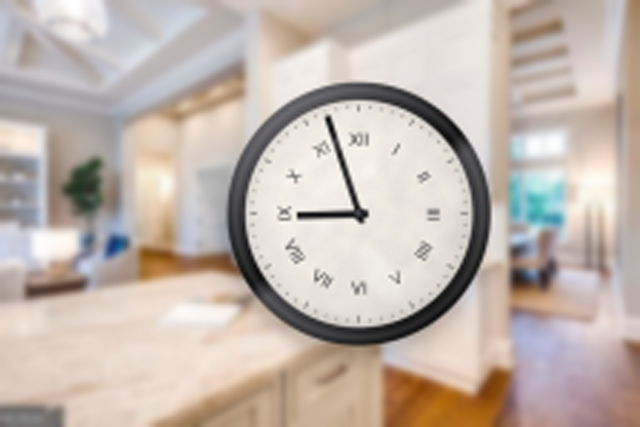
**8:57**
